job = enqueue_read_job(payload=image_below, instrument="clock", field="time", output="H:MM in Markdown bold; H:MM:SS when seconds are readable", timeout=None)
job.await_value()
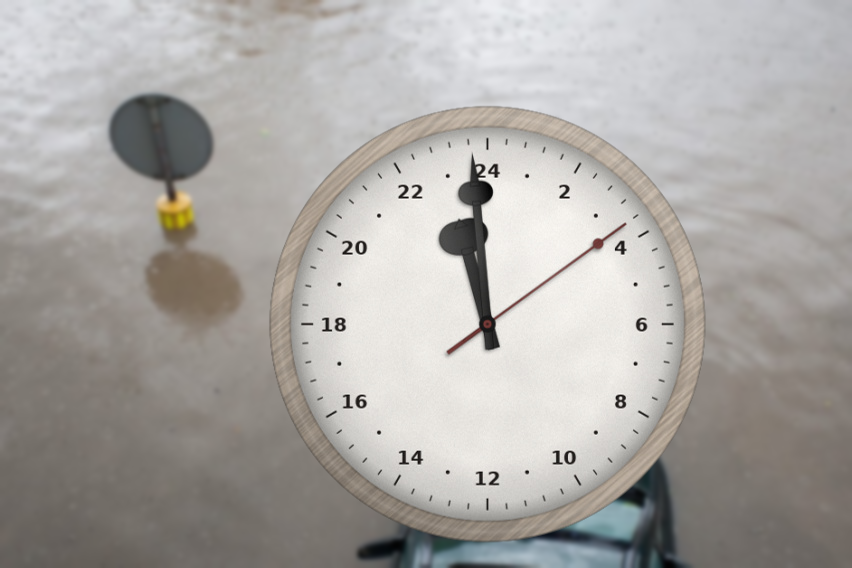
**22:59:09**
